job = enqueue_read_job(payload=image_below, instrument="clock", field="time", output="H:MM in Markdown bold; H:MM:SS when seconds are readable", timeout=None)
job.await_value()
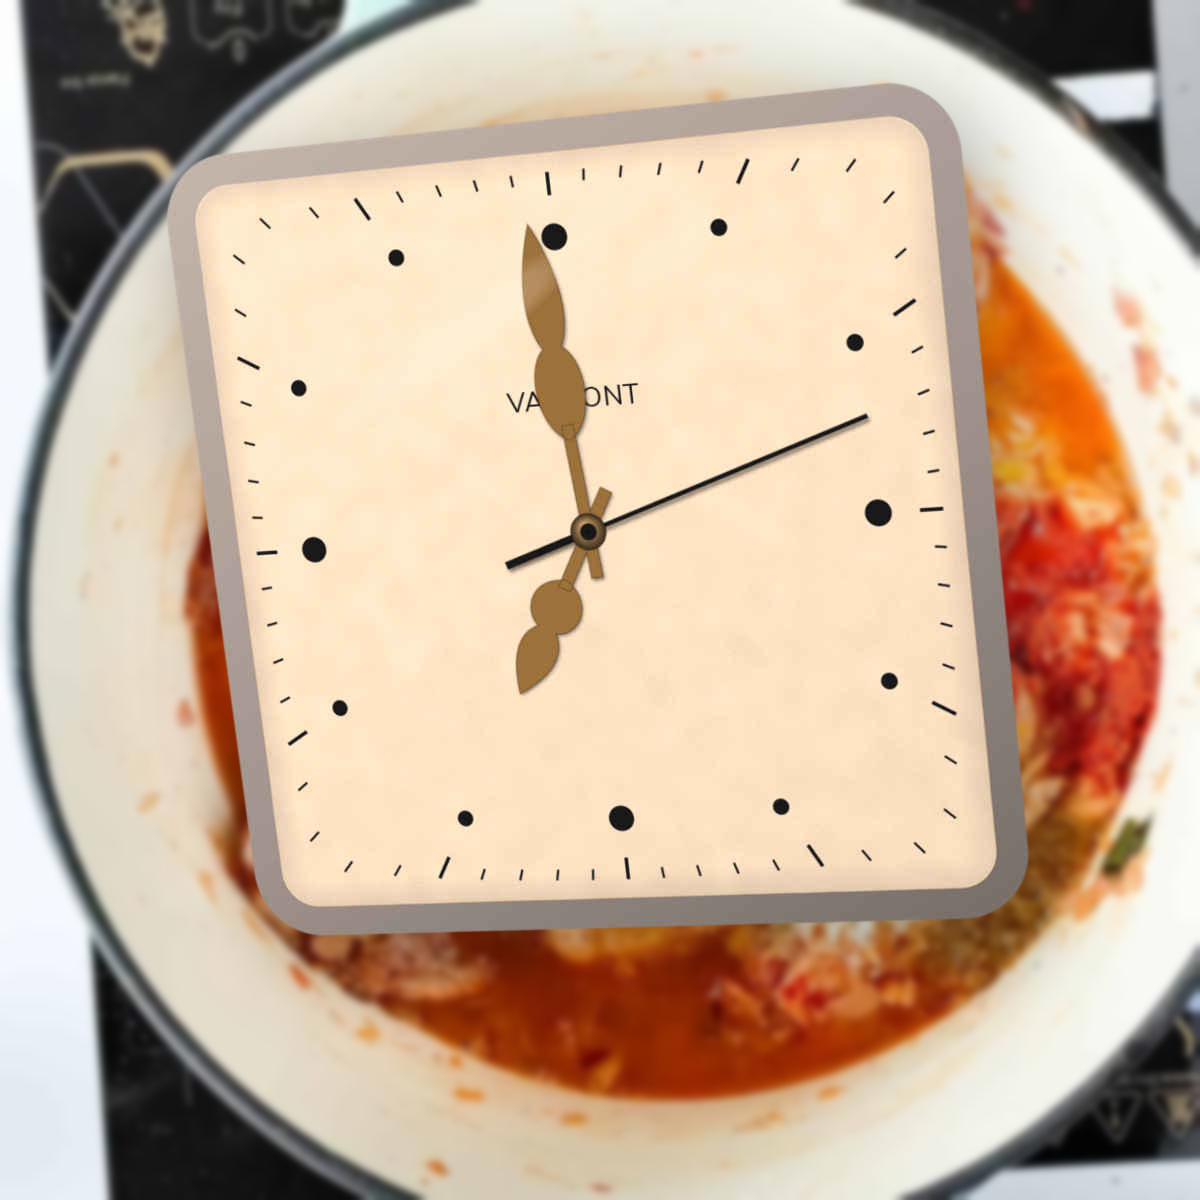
**6:59:12**
